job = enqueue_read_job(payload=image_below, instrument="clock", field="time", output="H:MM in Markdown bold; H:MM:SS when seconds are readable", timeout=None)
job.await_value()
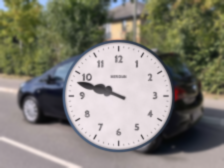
**9:48**
